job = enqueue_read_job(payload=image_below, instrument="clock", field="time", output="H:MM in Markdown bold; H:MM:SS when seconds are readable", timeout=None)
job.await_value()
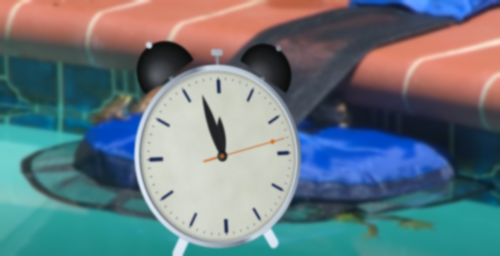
**11:57:13**
